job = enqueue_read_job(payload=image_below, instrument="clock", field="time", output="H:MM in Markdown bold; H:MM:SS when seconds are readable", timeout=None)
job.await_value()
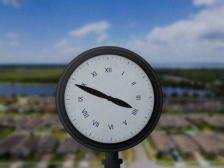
**3:49**
